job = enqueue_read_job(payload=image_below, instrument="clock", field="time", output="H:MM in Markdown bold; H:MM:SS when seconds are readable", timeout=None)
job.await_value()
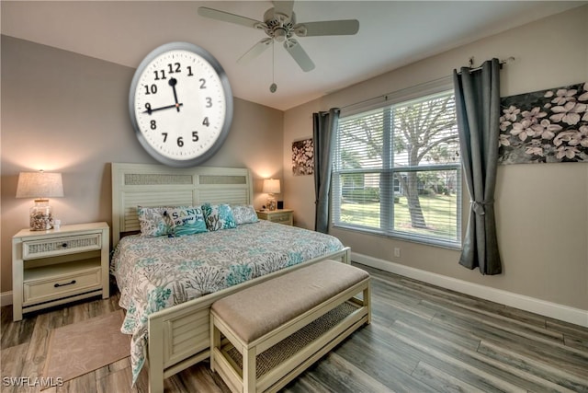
**11:44**
